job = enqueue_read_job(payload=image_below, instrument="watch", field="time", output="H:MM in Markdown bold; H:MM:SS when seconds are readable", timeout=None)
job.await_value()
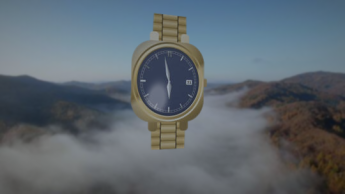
**5:58**
